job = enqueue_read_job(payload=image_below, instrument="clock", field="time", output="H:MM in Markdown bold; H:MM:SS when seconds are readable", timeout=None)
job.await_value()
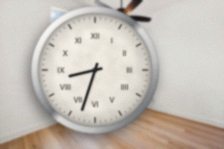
**8:33**
